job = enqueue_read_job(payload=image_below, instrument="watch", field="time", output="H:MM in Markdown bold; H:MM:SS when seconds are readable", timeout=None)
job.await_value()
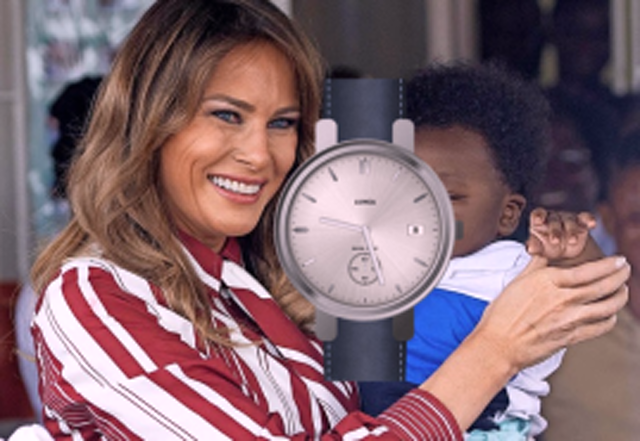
**9:27**
